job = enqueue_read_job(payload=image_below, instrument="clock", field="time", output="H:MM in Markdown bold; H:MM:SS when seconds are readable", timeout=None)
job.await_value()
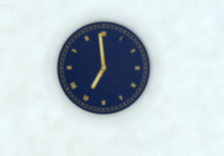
**6:59**
